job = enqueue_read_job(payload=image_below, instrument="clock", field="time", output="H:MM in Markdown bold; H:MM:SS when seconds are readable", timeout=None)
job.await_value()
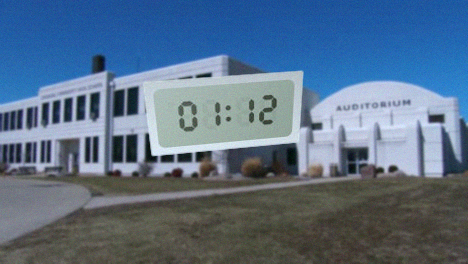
**1:12**
